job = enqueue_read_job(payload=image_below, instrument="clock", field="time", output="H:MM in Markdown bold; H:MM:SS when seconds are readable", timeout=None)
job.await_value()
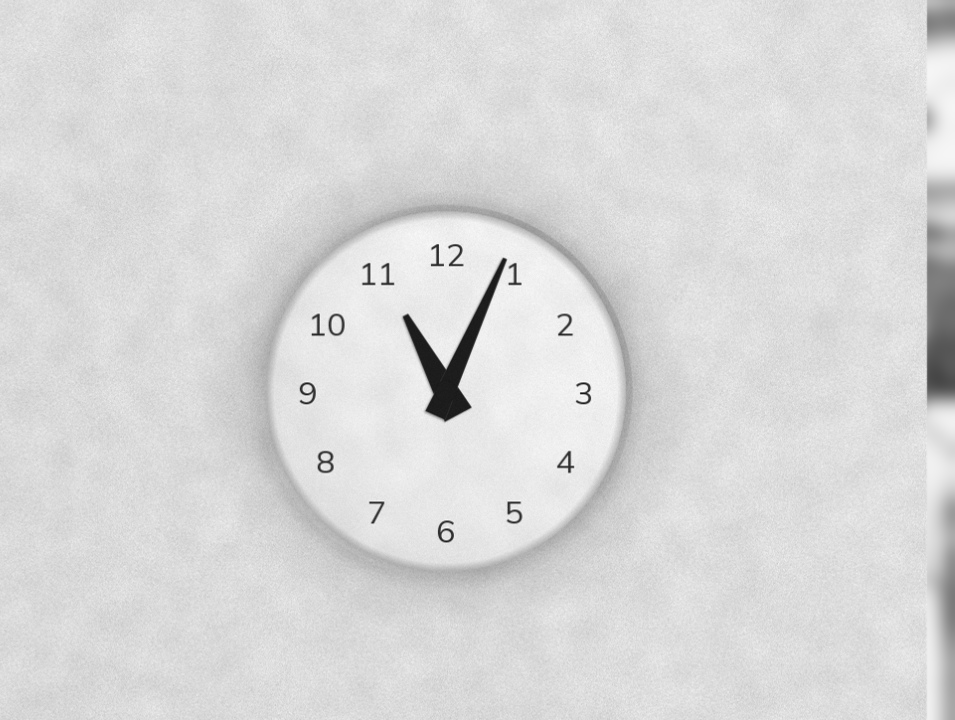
**11:04**
